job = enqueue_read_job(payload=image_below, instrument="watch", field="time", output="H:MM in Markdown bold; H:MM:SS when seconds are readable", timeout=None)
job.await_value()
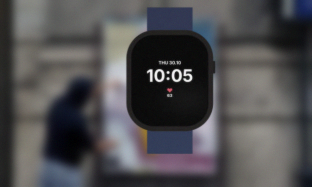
**10:05**
